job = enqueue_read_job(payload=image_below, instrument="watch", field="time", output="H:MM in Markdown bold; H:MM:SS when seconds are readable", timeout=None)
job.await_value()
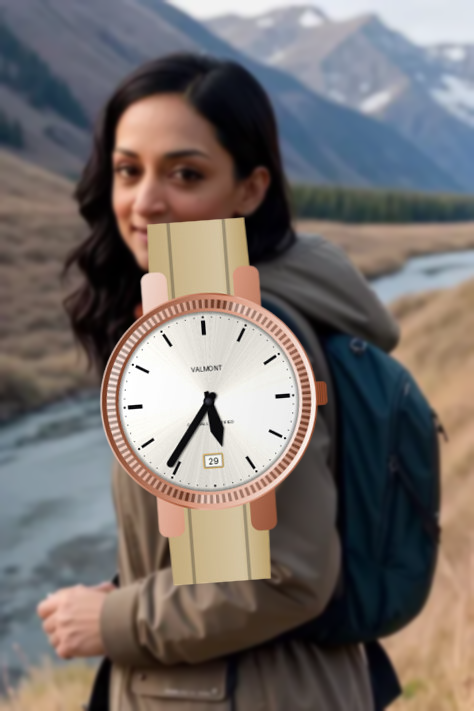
**5:36**
